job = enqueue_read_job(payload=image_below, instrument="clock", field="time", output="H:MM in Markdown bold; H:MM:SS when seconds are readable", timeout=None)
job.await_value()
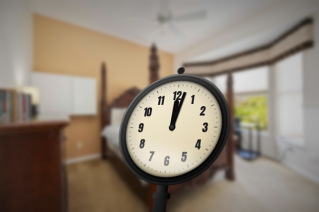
**12:02**
